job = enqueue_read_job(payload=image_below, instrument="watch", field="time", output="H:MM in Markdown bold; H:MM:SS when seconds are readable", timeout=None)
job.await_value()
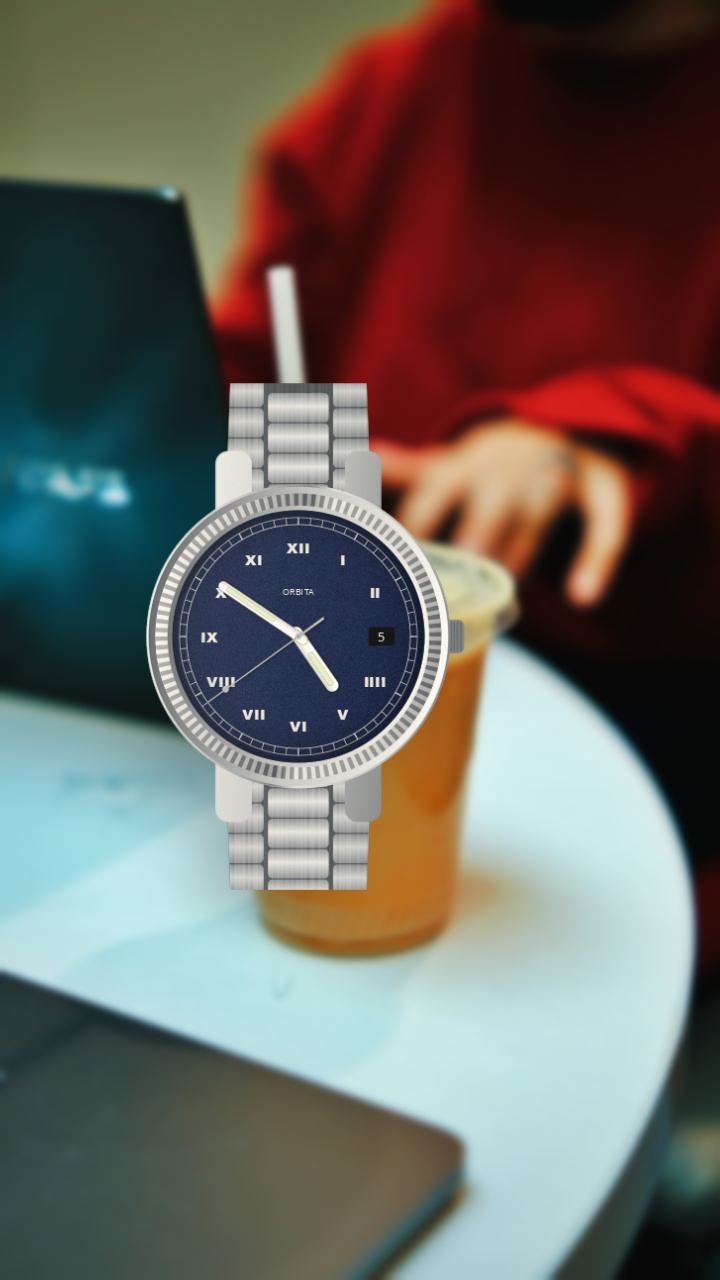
**4:50:39**
